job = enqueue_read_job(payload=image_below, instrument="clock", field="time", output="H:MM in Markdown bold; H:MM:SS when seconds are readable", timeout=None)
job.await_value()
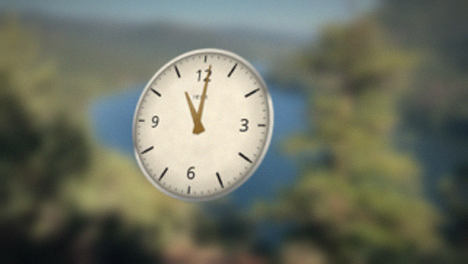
**11:01**
